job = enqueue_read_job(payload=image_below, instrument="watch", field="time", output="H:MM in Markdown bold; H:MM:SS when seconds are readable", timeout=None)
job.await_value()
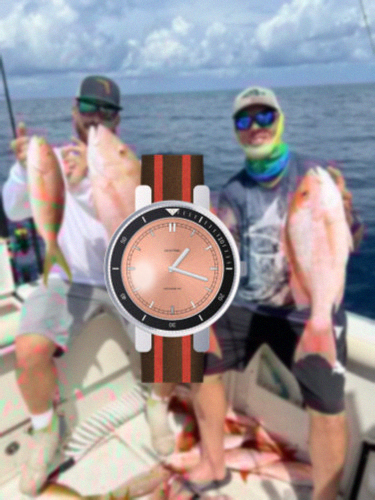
**1:18**
